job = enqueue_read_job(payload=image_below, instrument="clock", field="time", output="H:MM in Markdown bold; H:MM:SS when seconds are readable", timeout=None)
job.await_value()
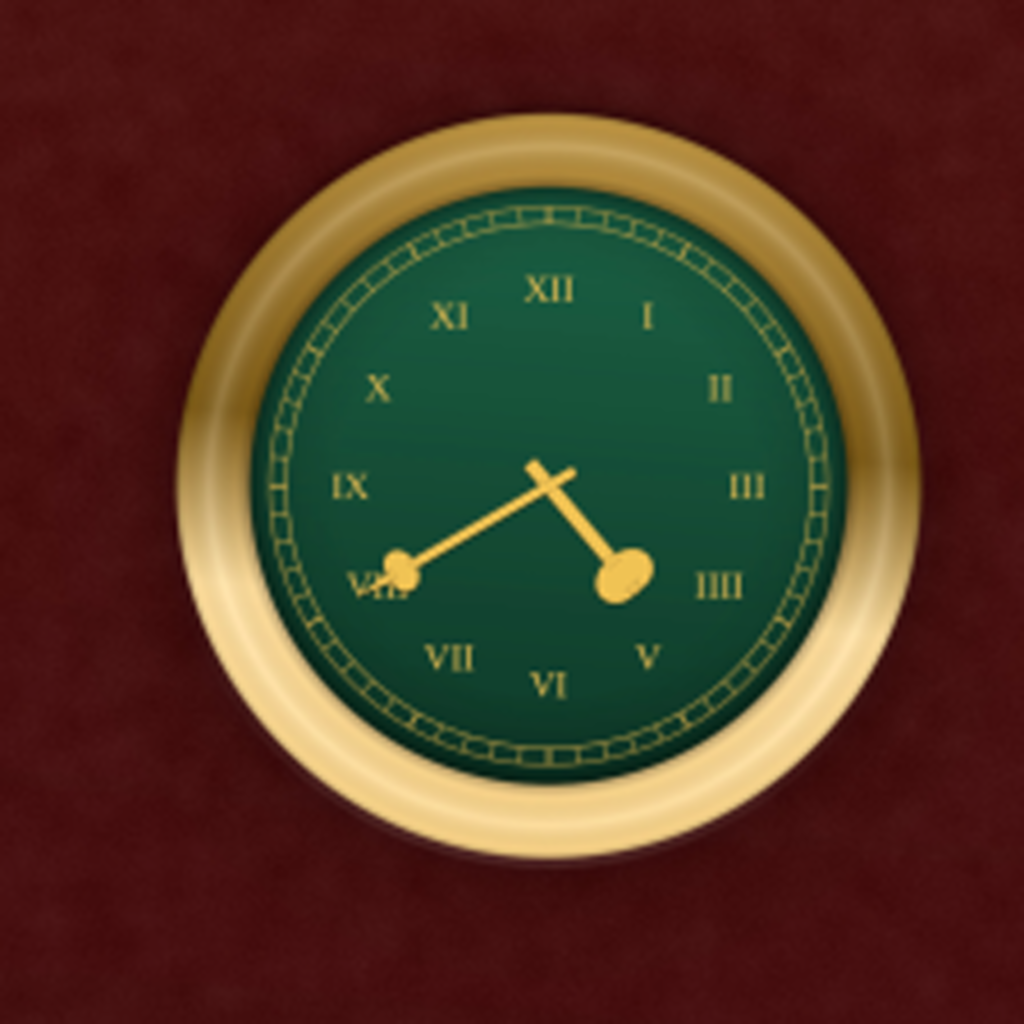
**4:40**
